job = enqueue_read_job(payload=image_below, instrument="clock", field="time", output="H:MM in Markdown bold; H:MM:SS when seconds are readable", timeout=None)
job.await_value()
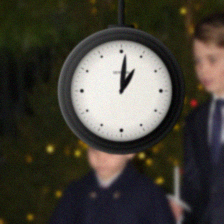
**1:01**
